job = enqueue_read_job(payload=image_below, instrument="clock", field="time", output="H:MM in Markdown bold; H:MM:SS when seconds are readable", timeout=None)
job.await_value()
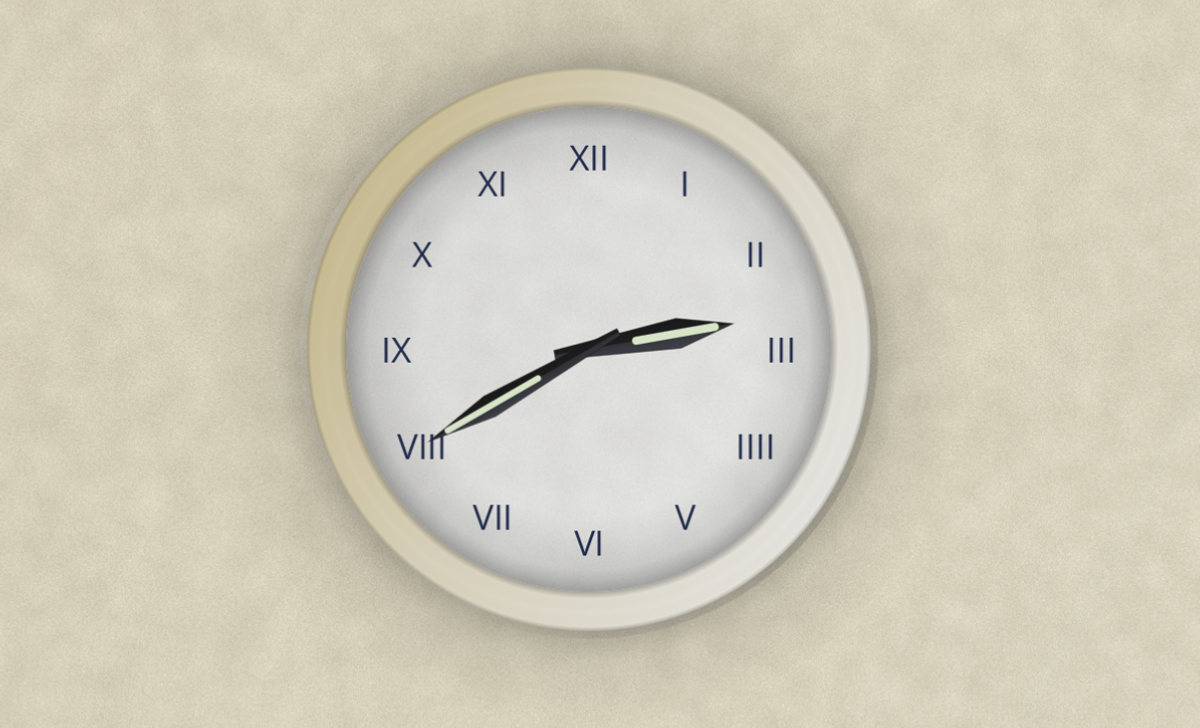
**2:40**
